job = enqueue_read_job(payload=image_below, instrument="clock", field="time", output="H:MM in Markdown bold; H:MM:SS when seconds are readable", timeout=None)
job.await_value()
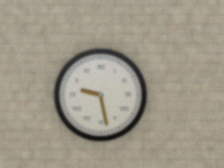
**9:28**
